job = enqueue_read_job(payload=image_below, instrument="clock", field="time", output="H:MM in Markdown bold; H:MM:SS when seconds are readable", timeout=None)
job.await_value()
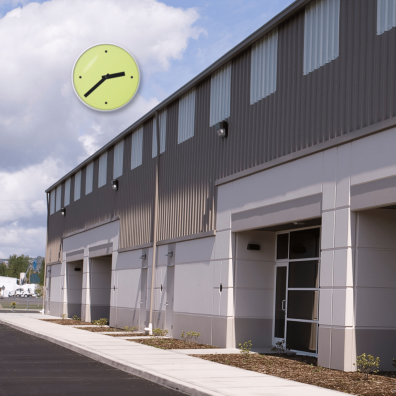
**2:38**
